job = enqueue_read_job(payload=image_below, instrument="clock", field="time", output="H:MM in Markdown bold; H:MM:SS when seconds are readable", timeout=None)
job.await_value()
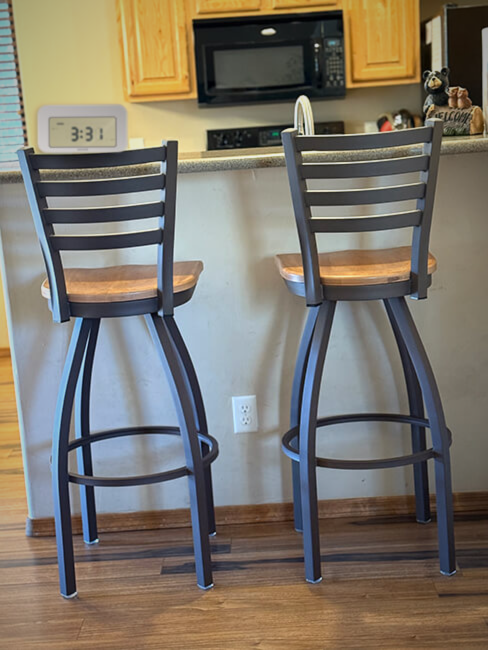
**3:31**
